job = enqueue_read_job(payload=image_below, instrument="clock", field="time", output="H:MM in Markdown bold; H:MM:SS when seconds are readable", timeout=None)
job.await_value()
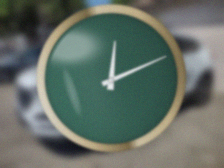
**12:11**
